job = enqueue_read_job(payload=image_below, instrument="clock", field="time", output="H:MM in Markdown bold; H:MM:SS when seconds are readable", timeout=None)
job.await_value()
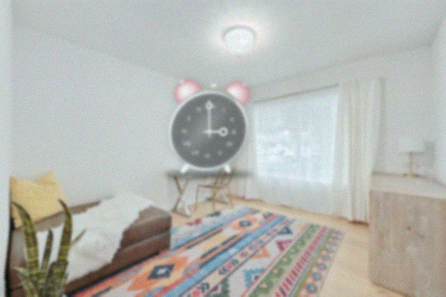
**2:59**
